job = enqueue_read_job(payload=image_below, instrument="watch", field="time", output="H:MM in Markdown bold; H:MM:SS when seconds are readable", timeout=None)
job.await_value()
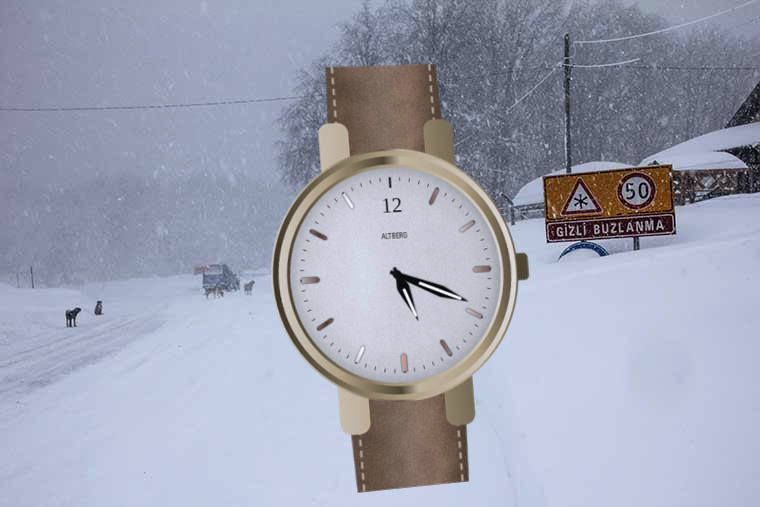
**5:19**
